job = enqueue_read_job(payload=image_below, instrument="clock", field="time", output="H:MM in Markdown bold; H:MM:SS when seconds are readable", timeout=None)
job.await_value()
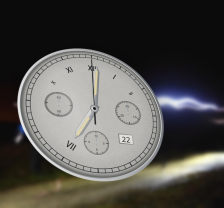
**7:01**
